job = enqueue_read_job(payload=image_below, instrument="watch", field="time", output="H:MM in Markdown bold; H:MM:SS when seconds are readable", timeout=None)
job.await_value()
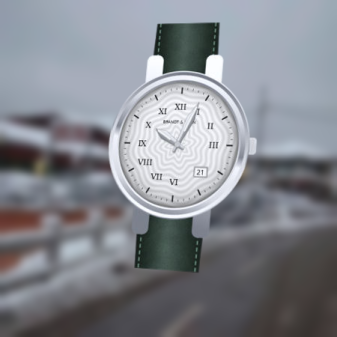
**10:04**
